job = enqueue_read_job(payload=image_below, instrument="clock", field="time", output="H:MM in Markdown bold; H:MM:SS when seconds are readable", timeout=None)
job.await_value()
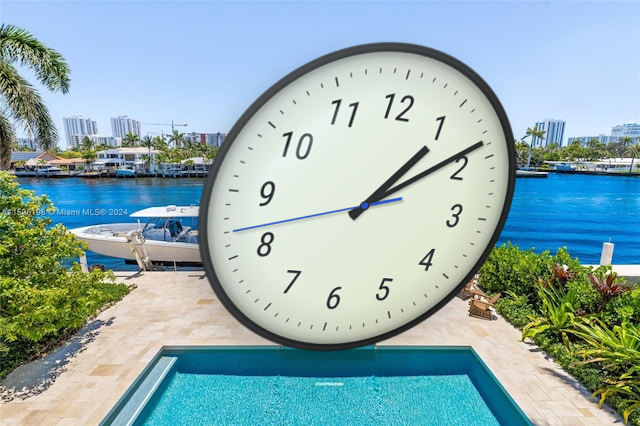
**1:08:42**
